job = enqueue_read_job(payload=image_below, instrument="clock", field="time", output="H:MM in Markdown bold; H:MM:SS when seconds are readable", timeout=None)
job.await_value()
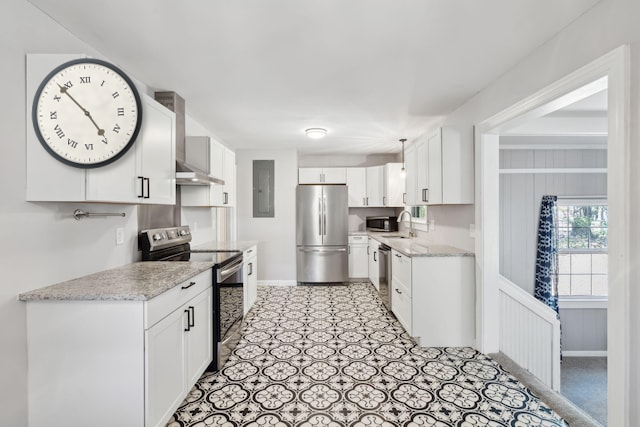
**4:53**
